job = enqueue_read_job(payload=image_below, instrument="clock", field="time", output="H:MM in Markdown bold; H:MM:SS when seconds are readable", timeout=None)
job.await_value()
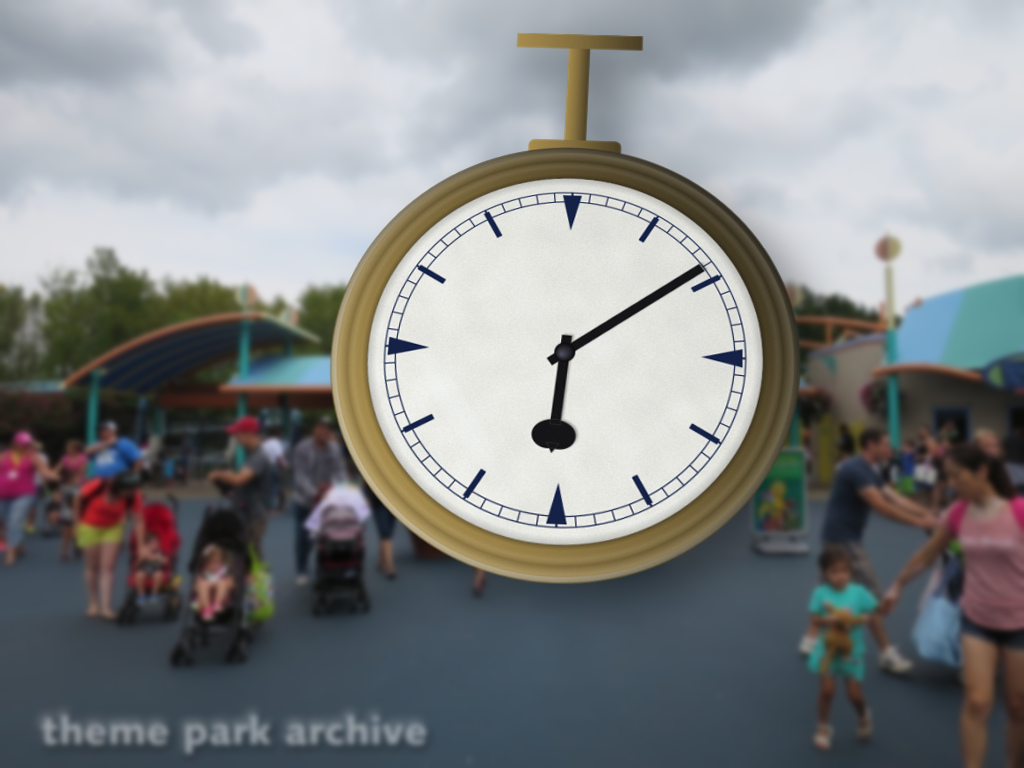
**6:09**
